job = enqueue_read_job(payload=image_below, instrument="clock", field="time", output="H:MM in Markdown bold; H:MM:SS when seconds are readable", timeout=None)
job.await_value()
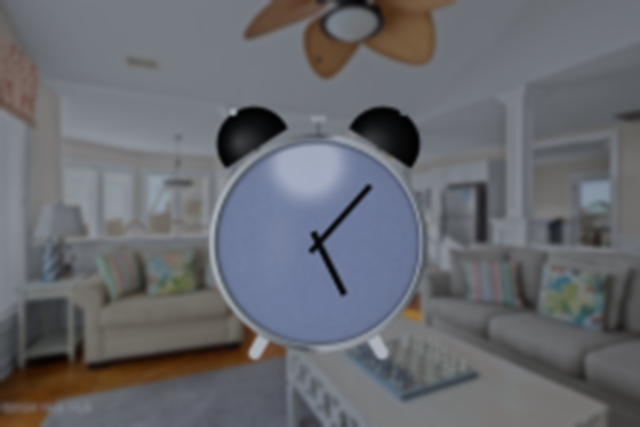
**5:07**
